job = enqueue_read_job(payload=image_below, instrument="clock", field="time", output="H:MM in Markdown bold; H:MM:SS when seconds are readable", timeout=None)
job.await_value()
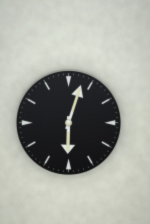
**6:03**
